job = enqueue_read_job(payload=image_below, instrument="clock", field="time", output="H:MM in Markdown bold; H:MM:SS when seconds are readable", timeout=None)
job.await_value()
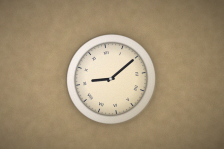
**9:10**
